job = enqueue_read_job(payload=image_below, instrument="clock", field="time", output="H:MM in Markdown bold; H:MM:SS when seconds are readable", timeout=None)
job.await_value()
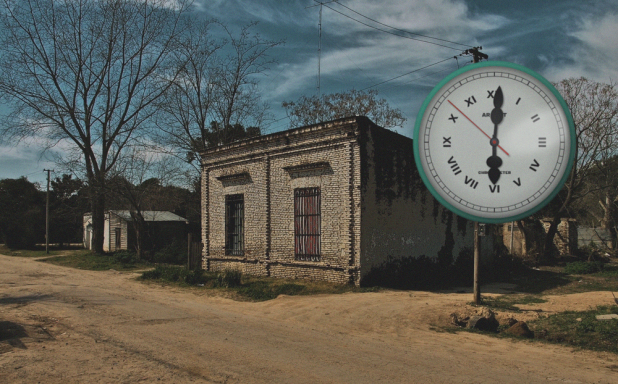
**6:00:52**
